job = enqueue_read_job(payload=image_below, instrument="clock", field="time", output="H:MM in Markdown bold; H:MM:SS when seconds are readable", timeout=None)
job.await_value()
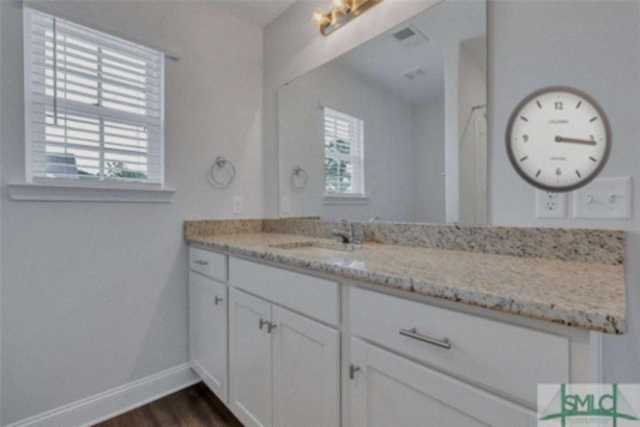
**3:16**
